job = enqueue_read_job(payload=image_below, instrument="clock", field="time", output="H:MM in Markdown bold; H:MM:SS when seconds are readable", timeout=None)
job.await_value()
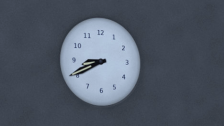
**8:41**
